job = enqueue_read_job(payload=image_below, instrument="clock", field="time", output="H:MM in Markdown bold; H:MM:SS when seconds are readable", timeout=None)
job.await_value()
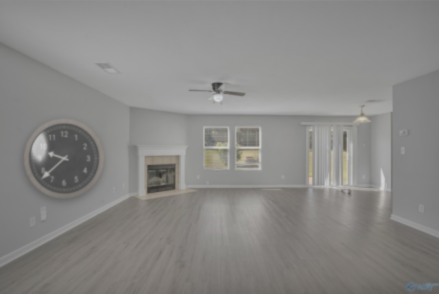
**9:38**
